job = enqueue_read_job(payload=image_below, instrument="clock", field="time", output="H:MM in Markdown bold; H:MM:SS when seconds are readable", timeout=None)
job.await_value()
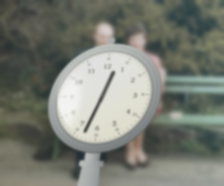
**12:33**
